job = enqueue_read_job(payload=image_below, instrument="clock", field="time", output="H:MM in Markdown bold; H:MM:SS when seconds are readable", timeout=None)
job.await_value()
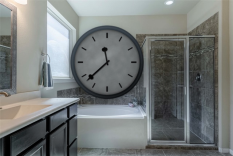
**11:38**
